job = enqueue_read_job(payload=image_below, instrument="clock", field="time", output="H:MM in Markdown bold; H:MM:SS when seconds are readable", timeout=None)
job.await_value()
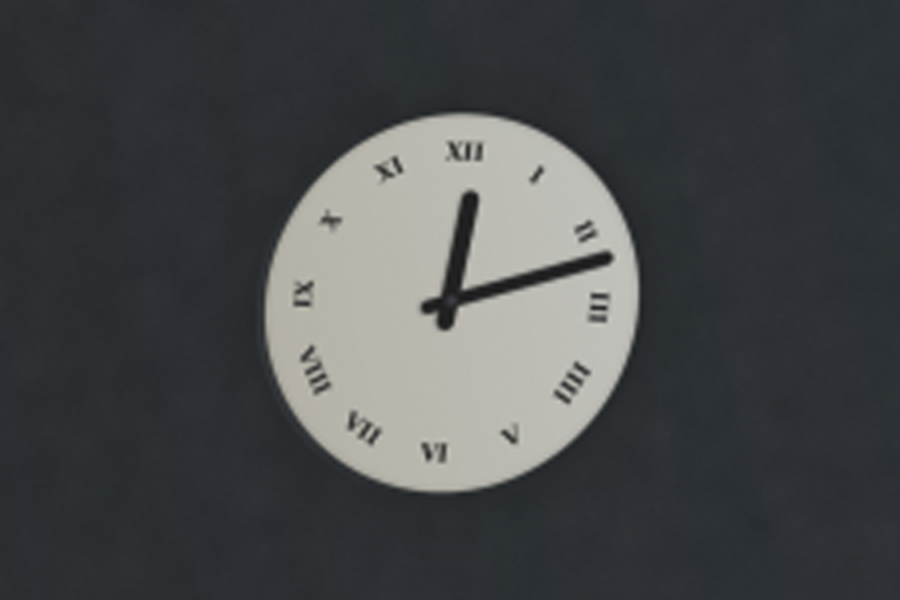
**12:12**
